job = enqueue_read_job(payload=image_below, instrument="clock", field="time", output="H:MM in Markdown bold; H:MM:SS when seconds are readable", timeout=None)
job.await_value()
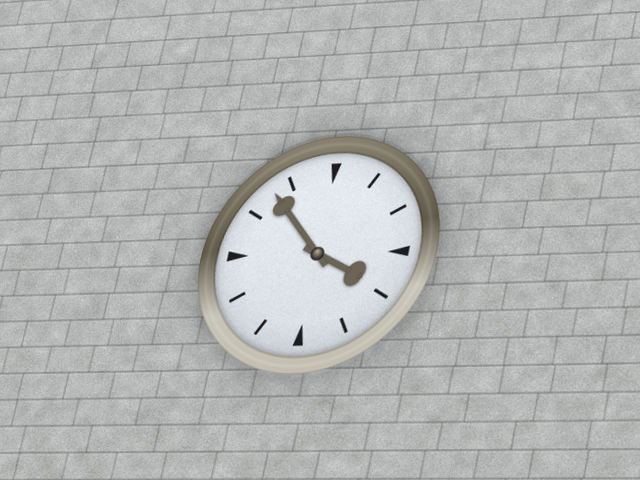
**3:53**
